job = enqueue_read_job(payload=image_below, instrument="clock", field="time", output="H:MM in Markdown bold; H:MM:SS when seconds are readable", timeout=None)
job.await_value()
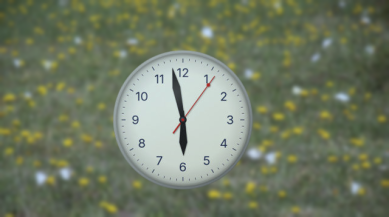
**5:58:06**
